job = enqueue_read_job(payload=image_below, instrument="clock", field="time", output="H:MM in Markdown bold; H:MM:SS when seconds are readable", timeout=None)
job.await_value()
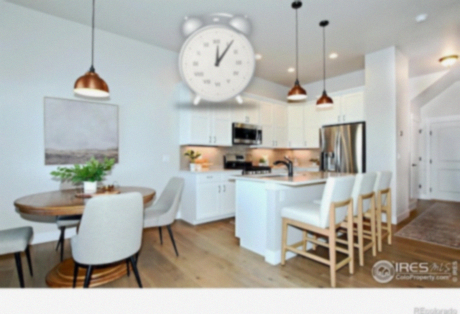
**12:06**
